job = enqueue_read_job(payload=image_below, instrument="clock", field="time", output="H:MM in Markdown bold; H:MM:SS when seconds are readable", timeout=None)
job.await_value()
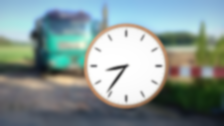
**8:36**
